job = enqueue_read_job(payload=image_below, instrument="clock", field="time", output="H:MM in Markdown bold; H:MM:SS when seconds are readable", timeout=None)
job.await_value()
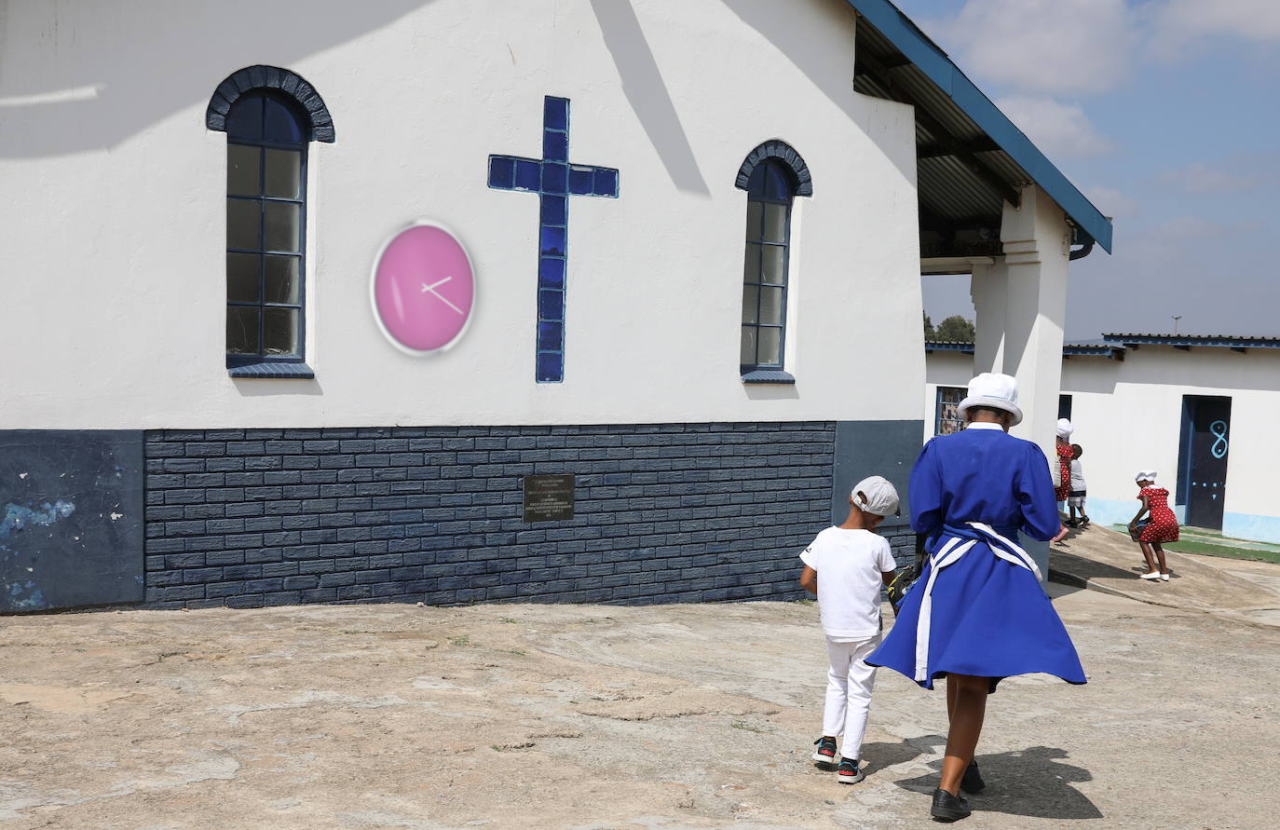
**2:20**
